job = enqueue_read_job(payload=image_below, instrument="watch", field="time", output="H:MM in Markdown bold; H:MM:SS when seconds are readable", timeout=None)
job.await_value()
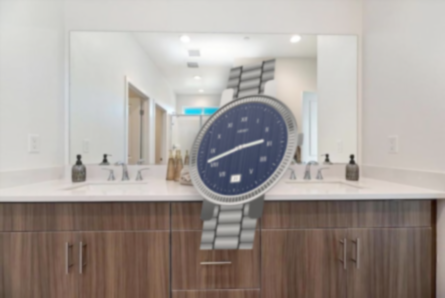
**2:42**
